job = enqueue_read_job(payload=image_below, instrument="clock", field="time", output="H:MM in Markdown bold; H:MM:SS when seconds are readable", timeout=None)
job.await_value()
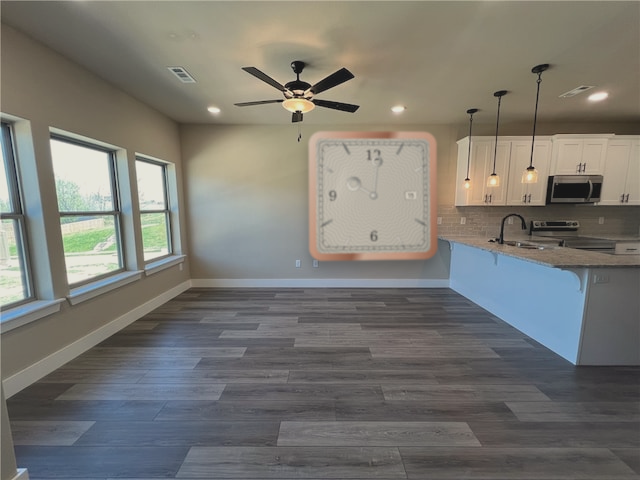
**10:01**
